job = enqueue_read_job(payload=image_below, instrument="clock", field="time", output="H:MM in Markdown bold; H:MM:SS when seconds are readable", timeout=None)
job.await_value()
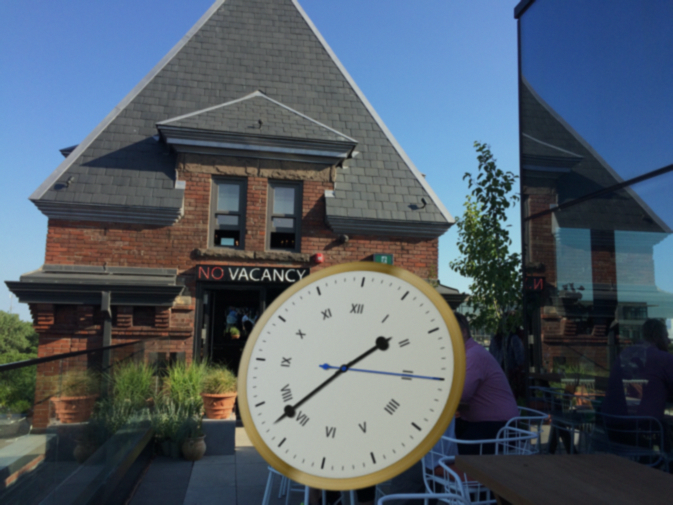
**1:37:15**
